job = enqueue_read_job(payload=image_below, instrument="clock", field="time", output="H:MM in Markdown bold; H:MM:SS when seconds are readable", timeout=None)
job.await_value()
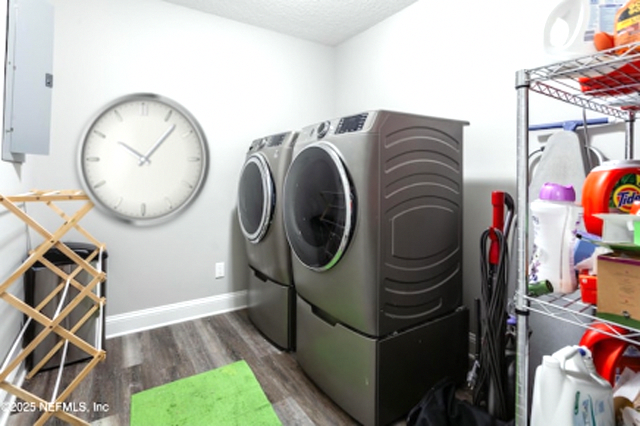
**10:07**
